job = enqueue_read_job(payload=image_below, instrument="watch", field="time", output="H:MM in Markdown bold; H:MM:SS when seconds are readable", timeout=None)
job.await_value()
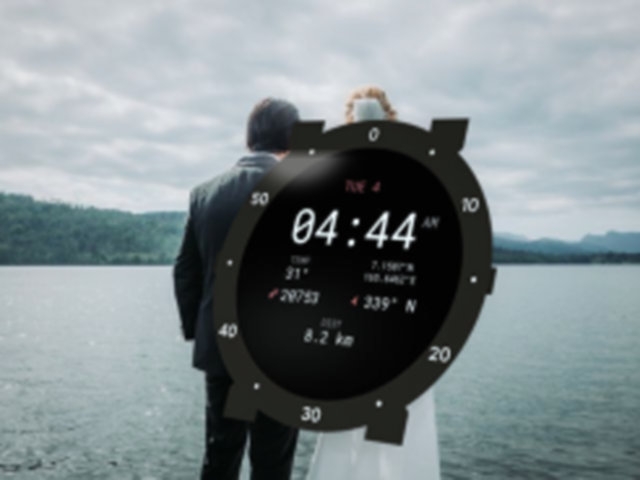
**4:44**
